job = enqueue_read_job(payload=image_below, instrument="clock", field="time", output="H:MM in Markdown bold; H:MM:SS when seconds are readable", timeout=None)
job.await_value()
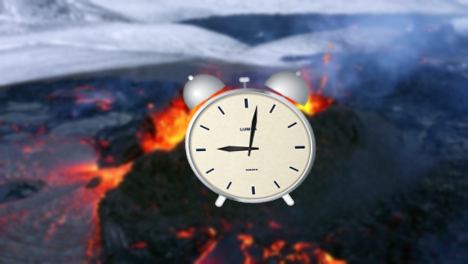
**9:02**
